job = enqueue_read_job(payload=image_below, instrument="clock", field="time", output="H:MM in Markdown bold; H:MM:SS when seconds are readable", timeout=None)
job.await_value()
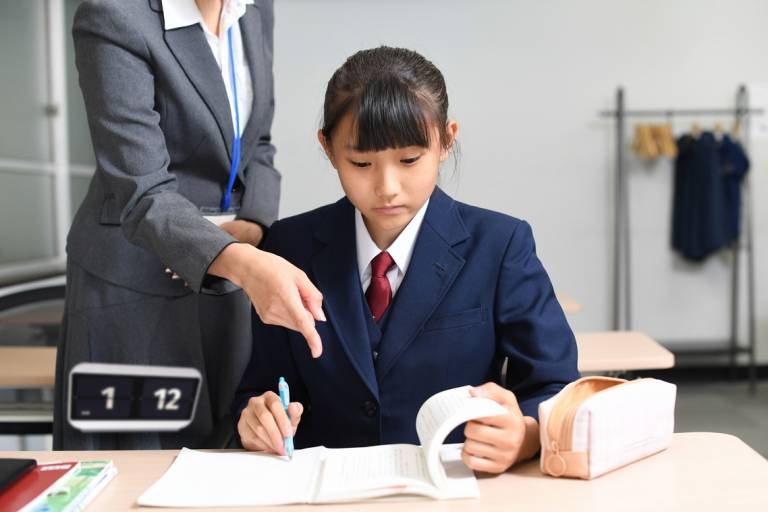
**1:12**
